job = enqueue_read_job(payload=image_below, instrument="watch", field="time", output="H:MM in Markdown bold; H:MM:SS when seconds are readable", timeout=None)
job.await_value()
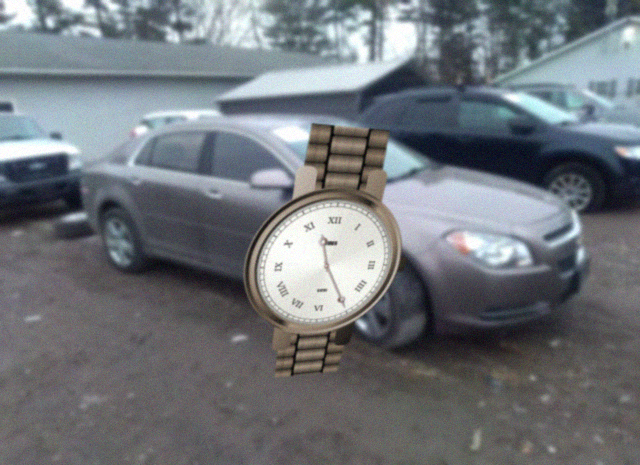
**11:25**
